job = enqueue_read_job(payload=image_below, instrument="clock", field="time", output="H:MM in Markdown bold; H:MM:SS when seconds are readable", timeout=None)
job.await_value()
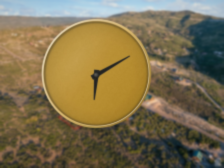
**6:10**
